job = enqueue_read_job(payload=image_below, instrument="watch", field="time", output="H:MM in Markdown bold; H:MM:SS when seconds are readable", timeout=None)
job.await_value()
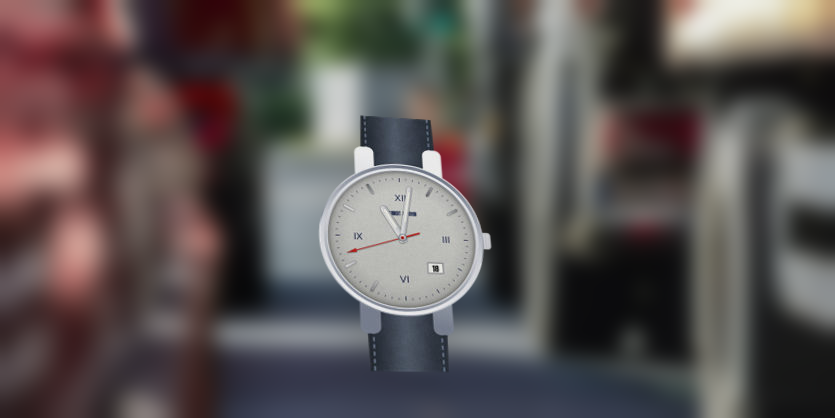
**11:01:42**
